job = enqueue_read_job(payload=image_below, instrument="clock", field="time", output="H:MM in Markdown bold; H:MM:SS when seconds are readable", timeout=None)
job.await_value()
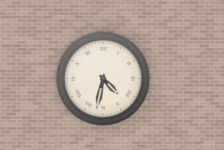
**4:32**
